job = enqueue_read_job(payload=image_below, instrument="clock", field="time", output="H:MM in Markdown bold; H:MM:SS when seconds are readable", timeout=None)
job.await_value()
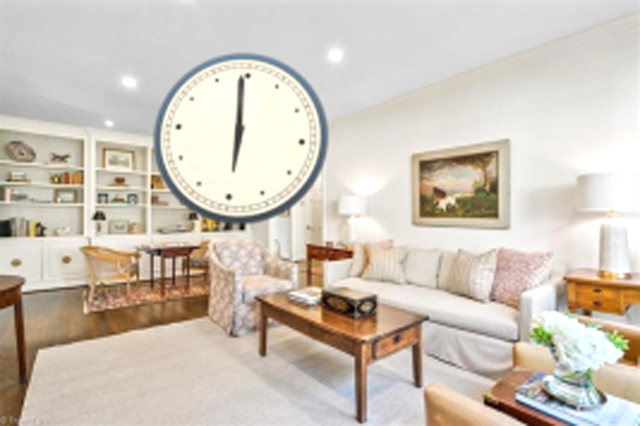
**5:59**
